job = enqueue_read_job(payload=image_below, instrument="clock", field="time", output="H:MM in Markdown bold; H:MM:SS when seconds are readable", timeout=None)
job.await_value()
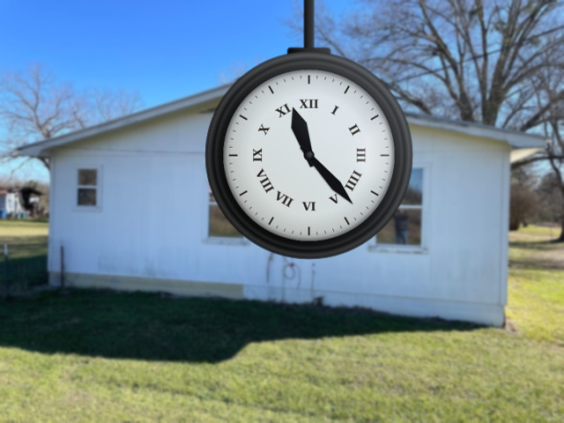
**11:23**
